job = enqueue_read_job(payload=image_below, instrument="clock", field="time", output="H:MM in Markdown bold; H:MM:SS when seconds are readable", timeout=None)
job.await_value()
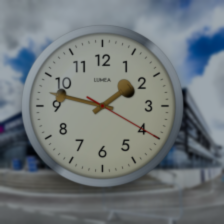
**1:47:20**
